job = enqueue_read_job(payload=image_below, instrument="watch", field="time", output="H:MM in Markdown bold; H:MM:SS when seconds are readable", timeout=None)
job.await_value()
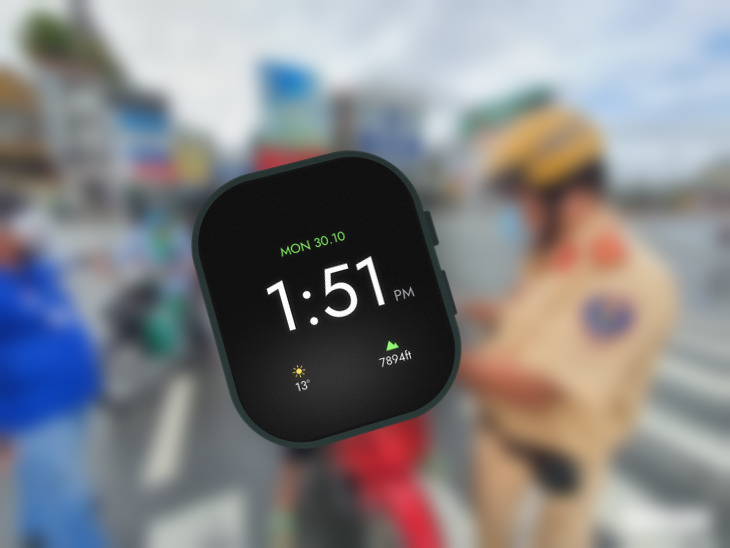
**1:51**
